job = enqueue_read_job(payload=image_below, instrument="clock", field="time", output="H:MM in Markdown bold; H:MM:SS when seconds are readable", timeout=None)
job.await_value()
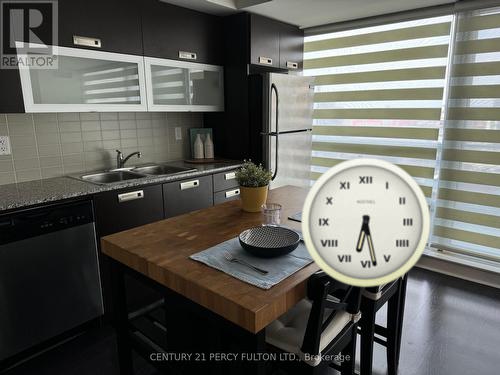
**6:28**
